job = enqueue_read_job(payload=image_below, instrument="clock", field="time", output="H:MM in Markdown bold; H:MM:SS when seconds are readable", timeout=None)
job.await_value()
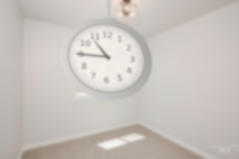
**10:45**
